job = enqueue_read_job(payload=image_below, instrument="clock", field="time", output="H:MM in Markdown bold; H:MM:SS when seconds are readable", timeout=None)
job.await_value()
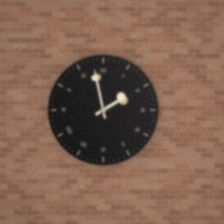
**1:58**
